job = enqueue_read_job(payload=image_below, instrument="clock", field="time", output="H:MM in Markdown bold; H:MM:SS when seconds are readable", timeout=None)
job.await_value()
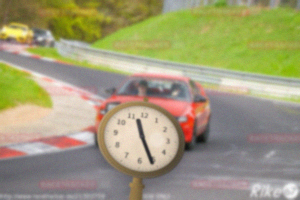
**11:26**
